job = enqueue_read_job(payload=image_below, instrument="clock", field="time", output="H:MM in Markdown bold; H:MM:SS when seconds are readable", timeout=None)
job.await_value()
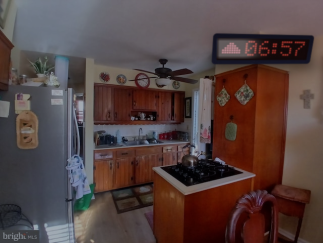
**6:57**
